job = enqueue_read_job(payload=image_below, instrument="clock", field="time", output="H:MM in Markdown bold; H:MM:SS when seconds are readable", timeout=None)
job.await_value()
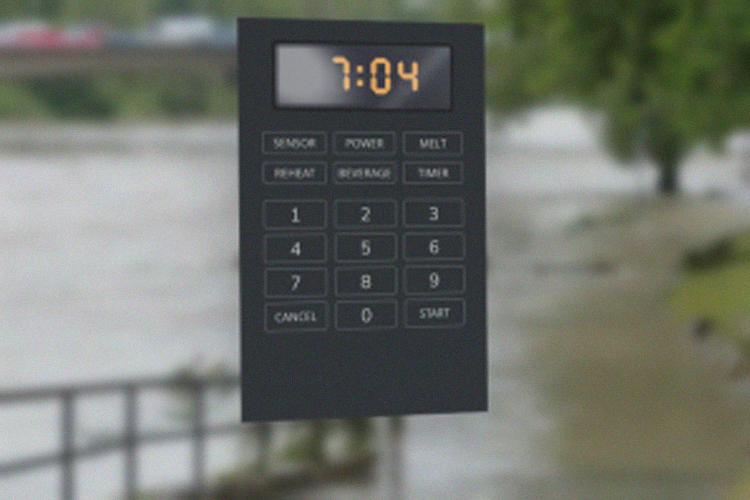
**7:04**
